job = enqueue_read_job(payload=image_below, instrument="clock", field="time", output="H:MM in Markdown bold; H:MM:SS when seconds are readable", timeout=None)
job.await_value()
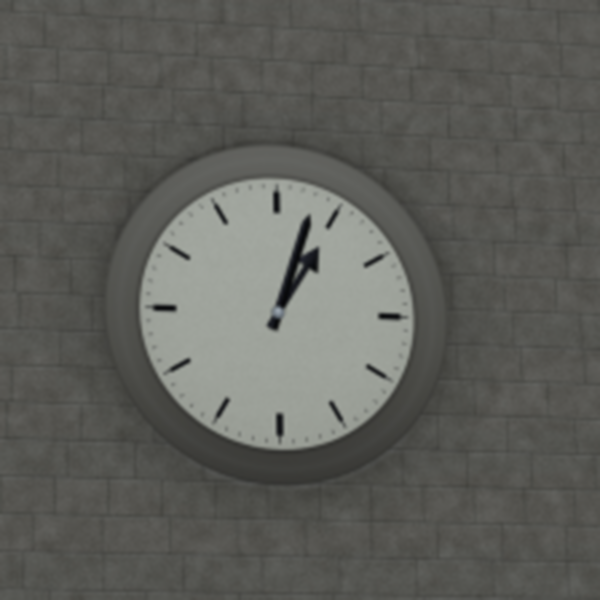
**1:03**
